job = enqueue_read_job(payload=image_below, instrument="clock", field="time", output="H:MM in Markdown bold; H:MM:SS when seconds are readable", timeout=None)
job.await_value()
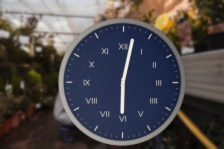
**6:02**
